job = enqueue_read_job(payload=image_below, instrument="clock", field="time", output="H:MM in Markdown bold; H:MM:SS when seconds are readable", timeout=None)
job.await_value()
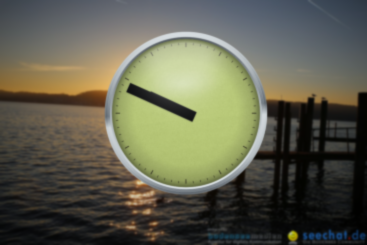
**9:49**
